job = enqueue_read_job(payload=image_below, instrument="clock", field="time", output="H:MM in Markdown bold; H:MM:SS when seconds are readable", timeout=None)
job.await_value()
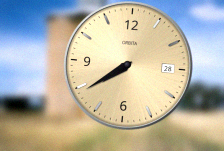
**7:39**
